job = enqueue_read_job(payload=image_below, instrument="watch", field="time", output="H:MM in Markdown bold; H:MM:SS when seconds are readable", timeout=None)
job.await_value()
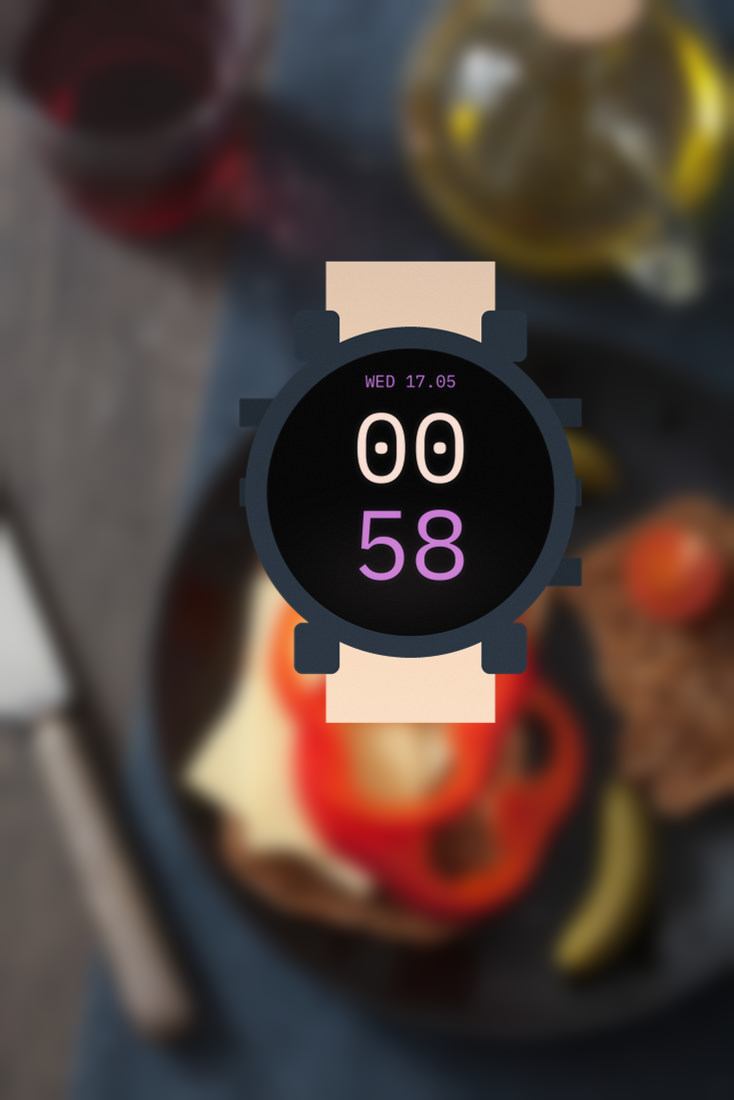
**0:58**
